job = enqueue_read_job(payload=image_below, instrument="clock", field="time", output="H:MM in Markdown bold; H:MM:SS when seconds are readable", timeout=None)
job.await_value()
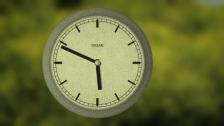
**5:49**
